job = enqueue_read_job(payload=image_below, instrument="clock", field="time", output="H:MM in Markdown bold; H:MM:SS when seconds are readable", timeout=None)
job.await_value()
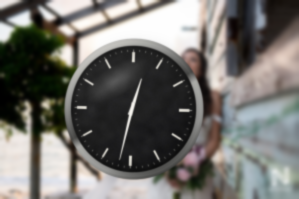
**12:32**
